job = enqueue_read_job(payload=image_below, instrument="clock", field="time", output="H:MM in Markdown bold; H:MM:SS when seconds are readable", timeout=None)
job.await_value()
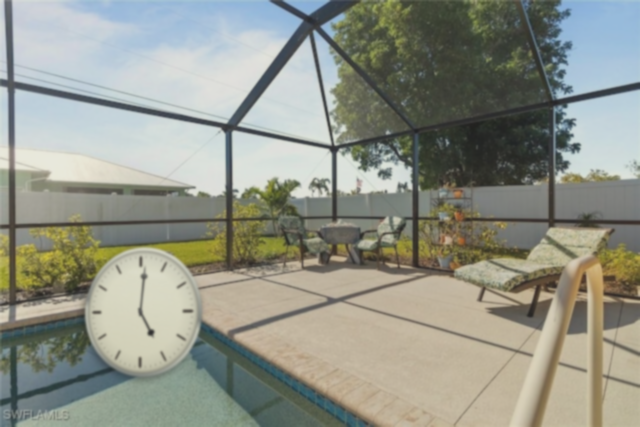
**5:01**
